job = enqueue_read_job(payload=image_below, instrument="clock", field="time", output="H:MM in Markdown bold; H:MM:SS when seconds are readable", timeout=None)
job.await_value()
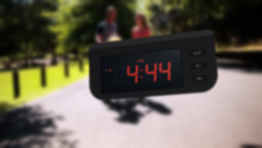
**4:44**
